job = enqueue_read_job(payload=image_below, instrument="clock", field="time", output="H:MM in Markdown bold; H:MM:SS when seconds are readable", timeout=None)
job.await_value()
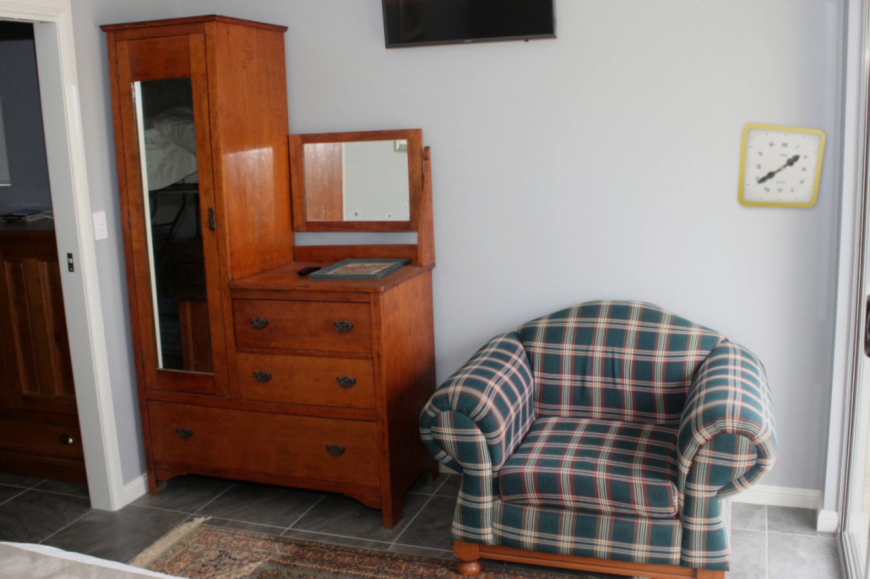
**1:39**
